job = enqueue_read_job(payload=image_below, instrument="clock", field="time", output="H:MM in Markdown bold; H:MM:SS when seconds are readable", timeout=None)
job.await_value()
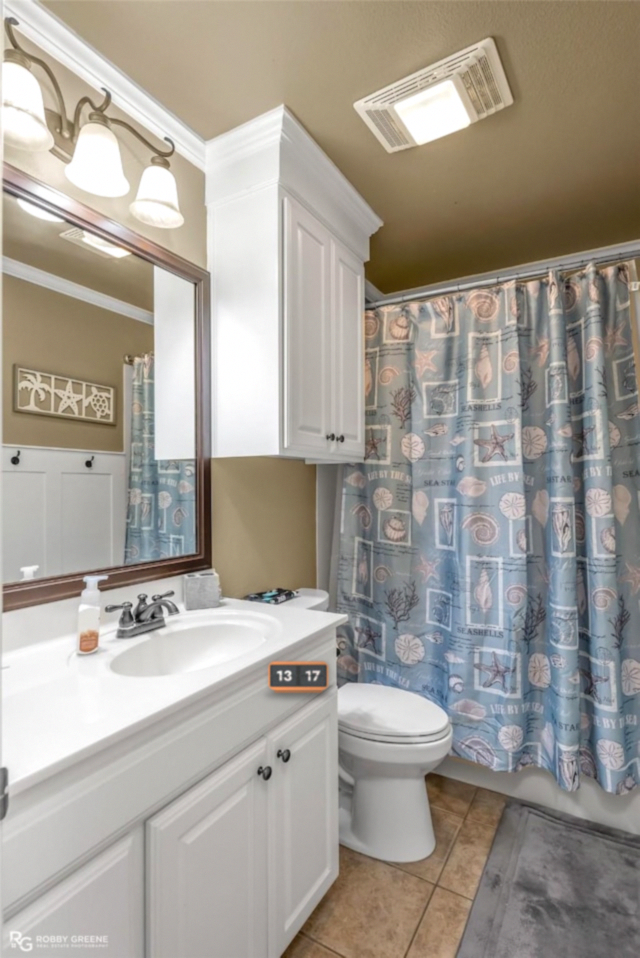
**13:17**
